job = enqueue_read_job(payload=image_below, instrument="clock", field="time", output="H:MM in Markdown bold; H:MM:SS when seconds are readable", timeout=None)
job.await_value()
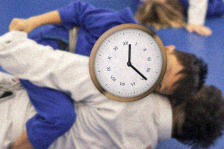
**12:24**
